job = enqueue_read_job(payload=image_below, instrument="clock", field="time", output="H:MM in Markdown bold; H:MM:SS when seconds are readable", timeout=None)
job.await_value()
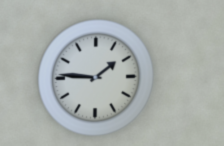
**1:46**
